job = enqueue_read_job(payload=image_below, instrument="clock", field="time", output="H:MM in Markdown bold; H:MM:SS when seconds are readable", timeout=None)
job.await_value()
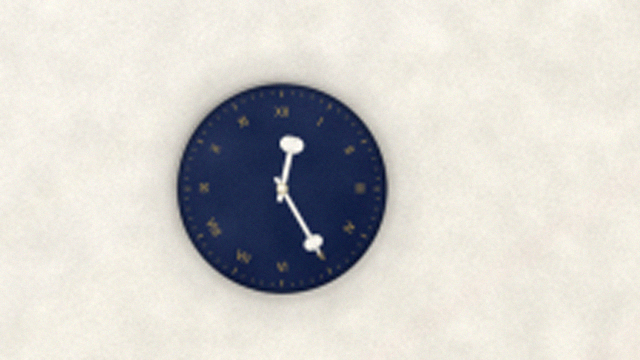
**12:25**
